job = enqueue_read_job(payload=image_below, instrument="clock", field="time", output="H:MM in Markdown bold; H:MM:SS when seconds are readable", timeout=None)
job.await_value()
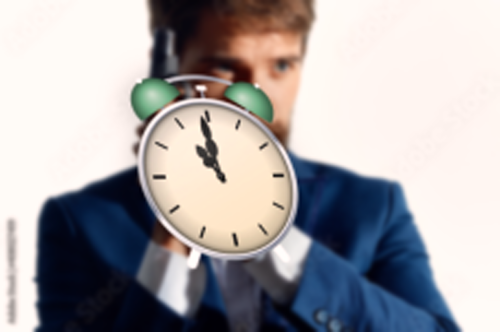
**10:59**
